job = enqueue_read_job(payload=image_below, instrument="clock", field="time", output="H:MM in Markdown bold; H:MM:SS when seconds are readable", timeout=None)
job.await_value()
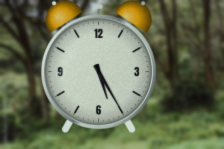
**5:25**
